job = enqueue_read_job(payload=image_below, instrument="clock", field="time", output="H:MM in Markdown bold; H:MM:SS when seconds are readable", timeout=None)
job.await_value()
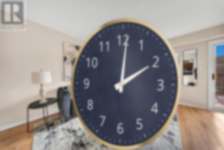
**2:01**
